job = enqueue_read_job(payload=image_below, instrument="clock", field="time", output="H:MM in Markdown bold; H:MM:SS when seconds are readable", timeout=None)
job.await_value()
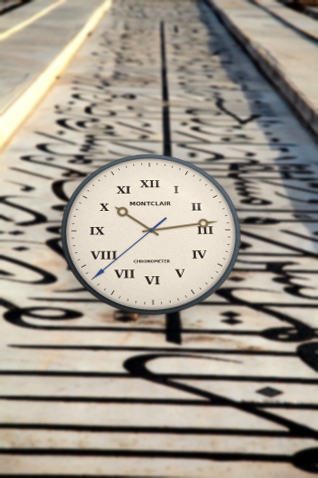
**10:13:38**
